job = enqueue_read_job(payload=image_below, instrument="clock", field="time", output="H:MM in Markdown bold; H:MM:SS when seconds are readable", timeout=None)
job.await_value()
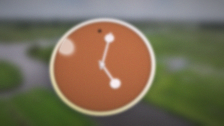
**5:03**
